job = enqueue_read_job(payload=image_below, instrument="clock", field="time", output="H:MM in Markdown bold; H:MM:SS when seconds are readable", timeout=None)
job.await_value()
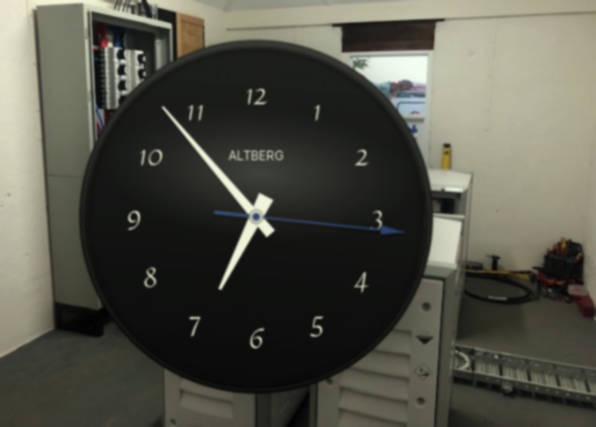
**6:53:16**
